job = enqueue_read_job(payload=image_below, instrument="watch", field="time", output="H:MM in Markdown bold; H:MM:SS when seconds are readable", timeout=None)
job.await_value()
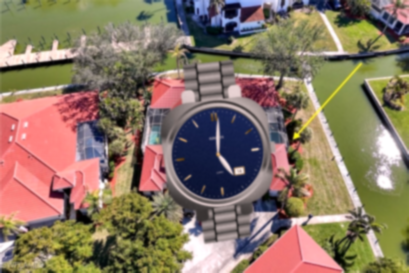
**5:01**
